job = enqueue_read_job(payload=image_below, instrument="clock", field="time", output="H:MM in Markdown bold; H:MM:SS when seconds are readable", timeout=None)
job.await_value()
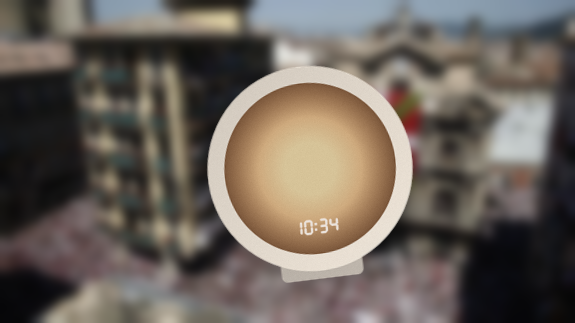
**10:34**
